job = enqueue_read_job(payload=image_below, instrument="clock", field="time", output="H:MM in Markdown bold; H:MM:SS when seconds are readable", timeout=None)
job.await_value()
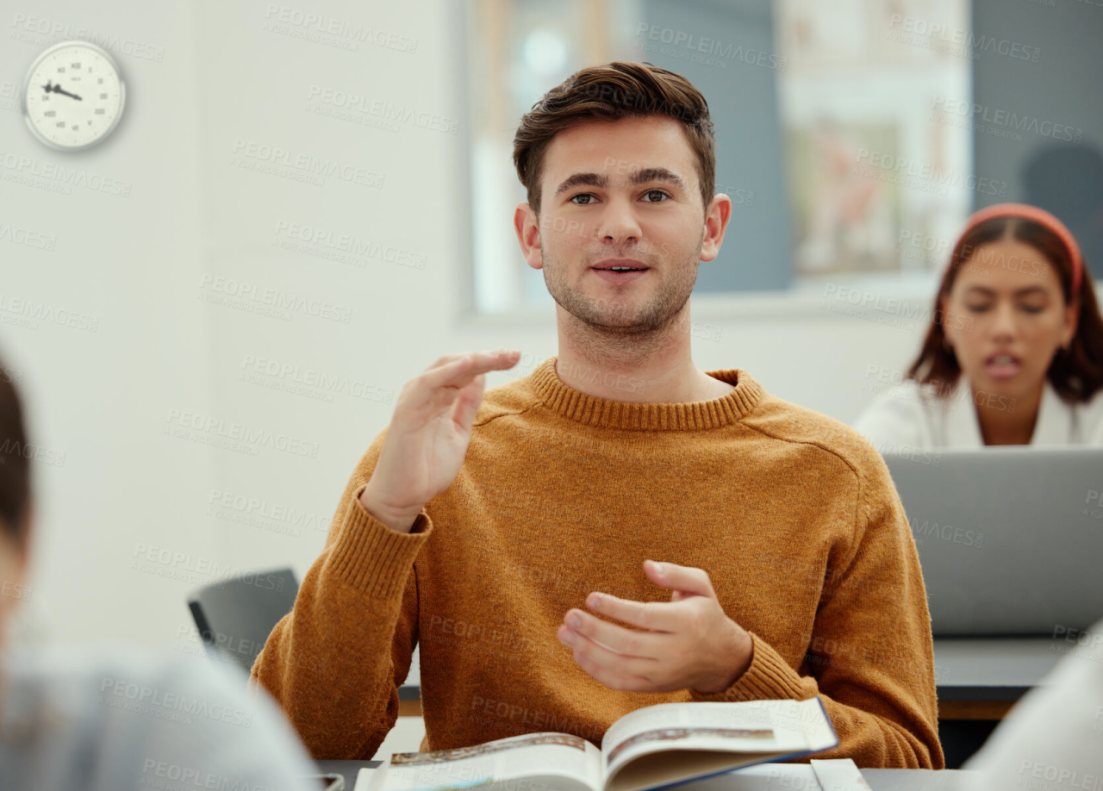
**9:48**
